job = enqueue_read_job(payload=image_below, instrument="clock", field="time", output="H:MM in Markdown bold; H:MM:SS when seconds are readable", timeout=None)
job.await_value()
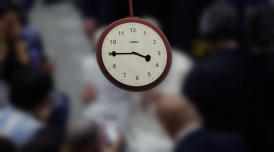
**3:45**
